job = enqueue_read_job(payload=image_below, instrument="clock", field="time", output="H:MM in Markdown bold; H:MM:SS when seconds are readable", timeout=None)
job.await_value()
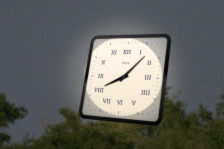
**8:07**
